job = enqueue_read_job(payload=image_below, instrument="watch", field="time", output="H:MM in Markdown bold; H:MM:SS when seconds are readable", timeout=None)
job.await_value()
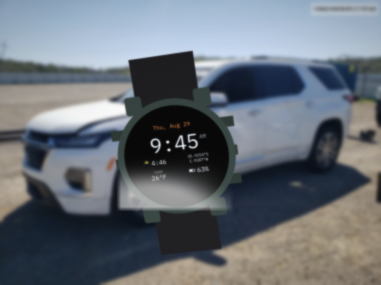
**9:45**
